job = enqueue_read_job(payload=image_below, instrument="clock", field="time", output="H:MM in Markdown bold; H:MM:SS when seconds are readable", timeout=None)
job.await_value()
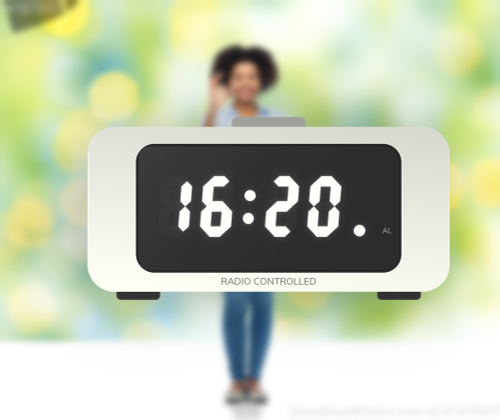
**16:20**
